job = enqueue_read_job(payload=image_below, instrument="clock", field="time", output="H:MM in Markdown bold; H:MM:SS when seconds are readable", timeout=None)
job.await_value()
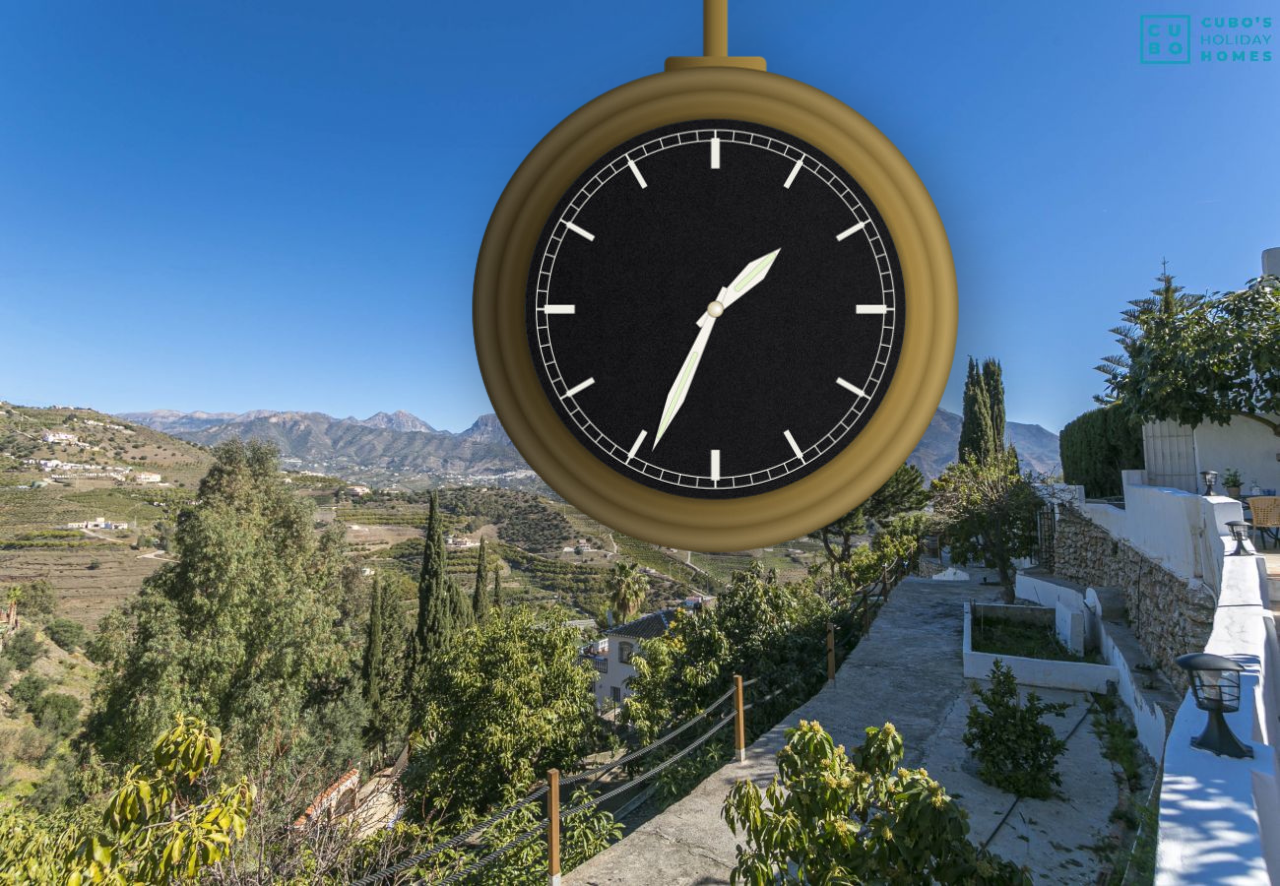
**1:34**
